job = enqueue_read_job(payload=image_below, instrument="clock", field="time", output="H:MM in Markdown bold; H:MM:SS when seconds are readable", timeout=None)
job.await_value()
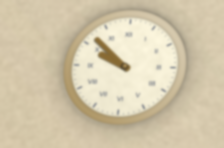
**9:52**
